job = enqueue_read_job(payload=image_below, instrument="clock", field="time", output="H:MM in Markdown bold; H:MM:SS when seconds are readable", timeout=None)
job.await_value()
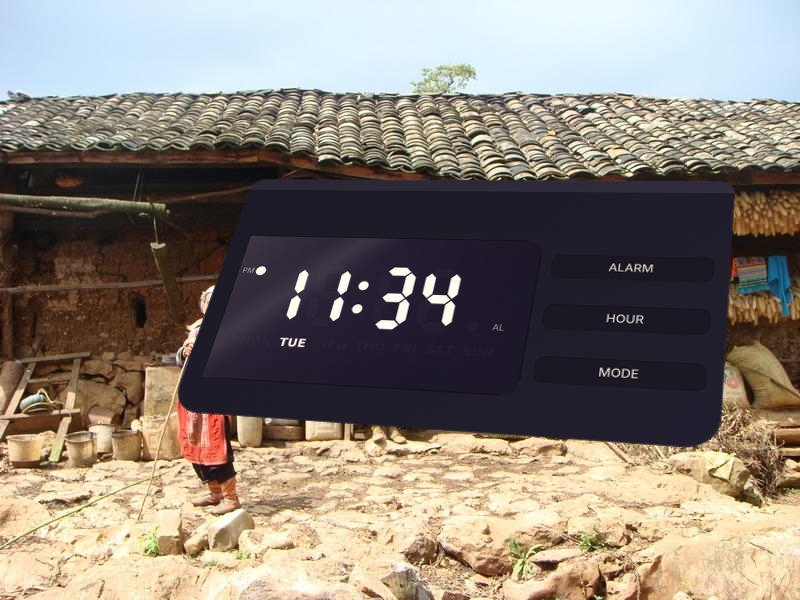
**11:34**
